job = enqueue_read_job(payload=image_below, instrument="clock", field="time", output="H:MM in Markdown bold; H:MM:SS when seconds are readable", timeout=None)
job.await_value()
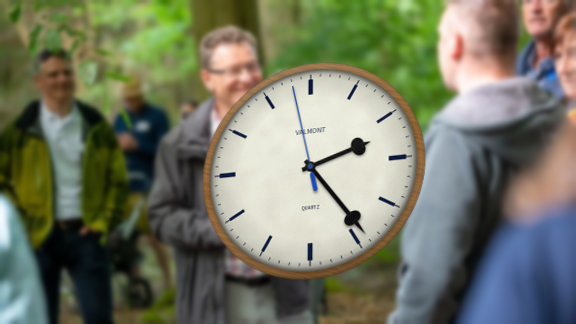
**2:23:58**
